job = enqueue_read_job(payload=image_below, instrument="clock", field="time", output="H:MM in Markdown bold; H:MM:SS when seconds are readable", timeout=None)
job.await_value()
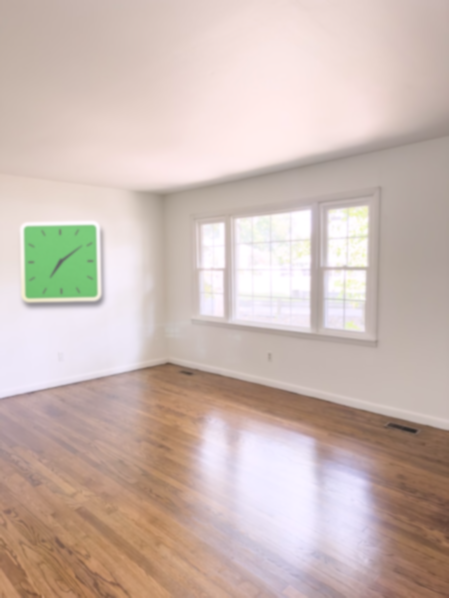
**7:09**
